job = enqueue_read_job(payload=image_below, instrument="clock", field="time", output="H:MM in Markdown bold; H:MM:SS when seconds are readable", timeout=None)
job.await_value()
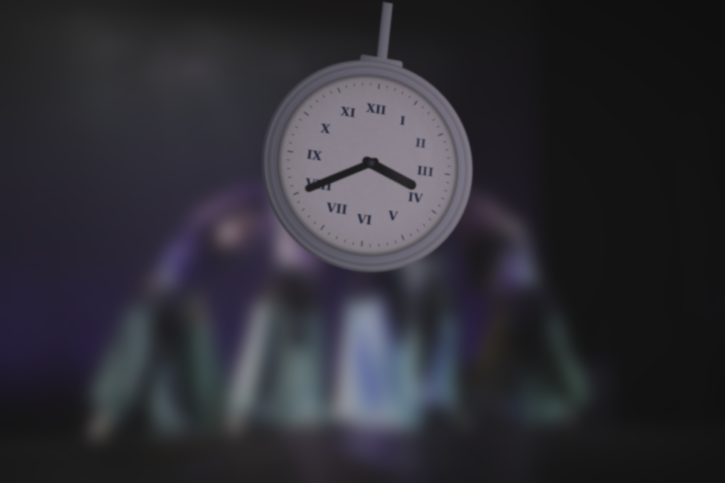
**3:40**
